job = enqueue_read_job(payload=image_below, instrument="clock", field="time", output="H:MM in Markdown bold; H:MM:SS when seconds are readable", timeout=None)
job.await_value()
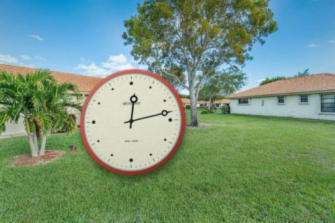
**12:13**
